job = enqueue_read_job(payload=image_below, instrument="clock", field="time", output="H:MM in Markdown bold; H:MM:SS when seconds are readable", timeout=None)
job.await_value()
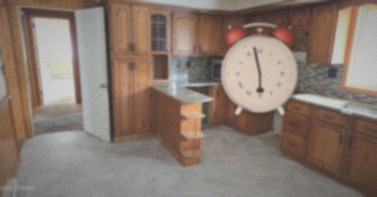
**5:58**
